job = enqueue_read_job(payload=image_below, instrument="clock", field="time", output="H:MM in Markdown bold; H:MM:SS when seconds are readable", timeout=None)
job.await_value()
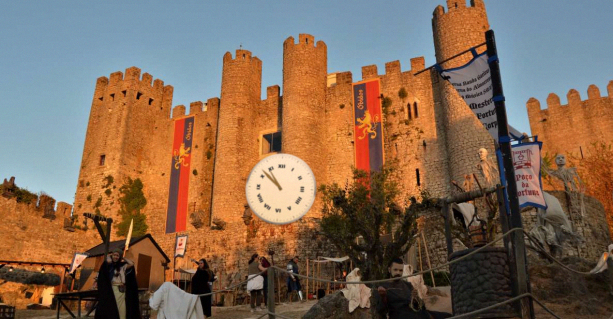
**10:52**
